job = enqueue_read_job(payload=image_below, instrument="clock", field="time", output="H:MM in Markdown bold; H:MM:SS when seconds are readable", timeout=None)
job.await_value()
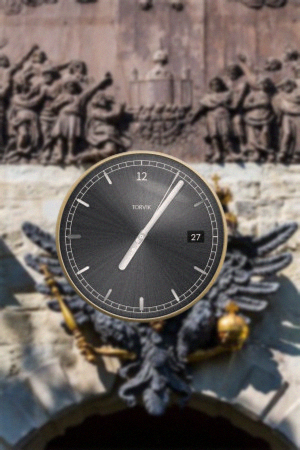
**7:06:05**
